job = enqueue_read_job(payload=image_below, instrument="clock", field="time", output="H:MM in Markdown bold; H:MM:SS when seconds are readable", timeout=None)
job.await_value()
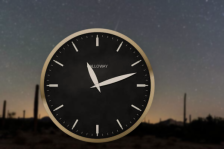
**11:12**
